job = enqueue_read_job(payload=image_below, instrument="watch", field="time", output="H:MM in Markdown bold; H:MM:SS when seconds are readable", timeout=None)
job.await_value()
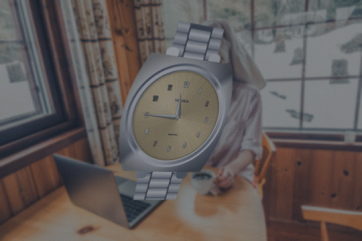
**11:45**
